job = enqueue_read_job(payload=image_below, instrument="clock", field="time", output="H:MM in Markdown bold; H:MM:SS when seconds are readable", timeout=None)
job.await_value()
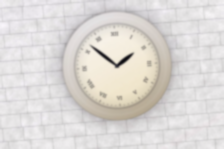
**1:52**
